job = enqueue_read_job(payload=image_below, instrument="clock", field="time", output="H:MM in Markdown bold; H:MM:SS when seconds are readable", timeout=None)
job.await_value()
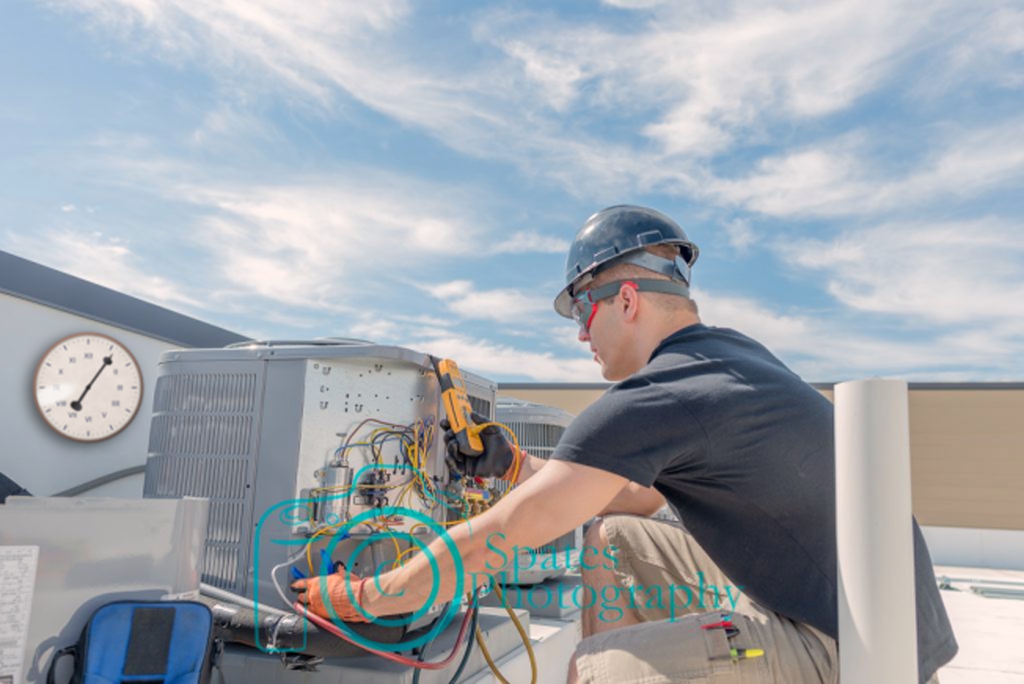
**7:06**
